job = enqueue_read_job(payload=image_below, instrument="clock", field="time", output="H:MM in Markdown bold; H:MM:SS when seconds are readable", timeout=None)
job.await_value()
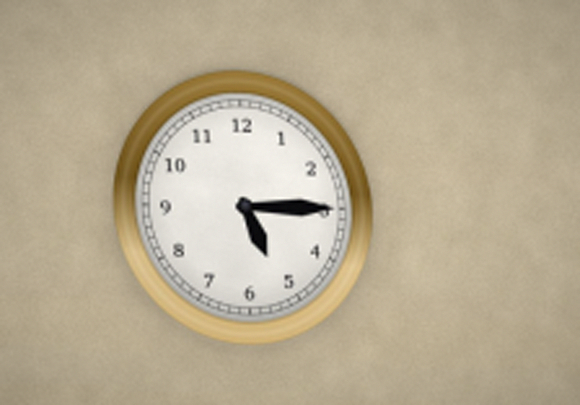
**5:15**
